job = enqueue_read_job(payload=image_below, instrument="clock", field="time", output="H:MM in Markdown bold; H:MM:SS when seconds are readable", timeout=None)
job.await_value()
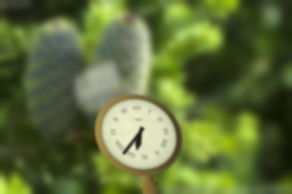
**6:37**
